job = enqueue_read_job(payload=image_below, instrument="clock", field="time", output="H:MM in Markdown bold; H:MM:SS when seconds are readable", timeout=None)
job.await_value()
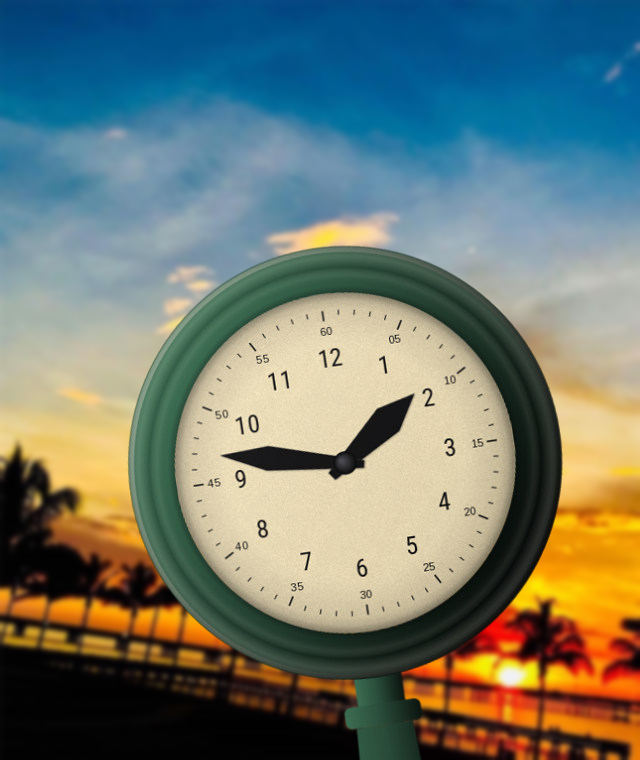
**1:47**
